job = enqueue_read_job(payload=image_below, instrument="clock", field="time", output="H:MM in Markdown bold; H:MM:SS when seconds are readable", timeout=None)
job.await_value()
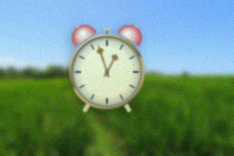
**12:57**
